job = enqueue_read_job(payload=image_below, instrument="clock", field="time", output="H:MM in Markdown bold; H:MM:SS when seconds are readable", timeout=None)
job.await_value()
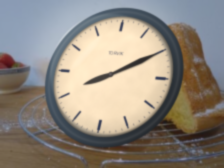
**8:10**
